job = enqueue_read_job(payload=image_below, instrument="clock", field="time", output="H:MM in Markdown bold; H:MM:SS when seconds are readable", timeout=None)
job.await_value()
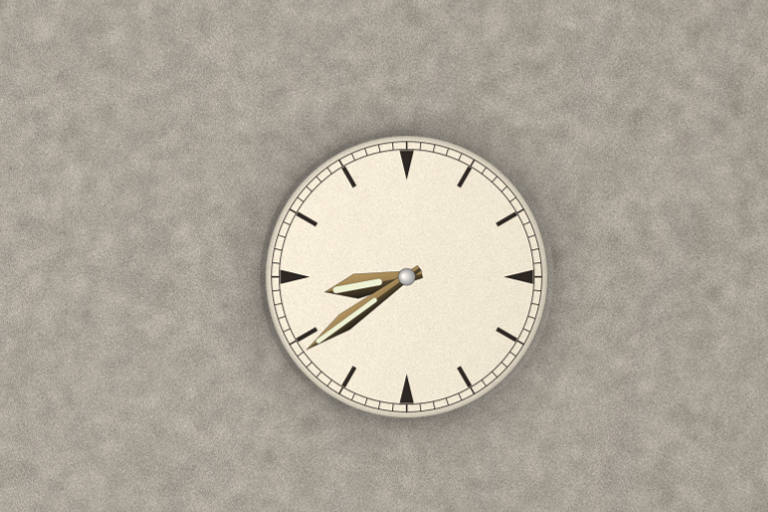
**8:39**
